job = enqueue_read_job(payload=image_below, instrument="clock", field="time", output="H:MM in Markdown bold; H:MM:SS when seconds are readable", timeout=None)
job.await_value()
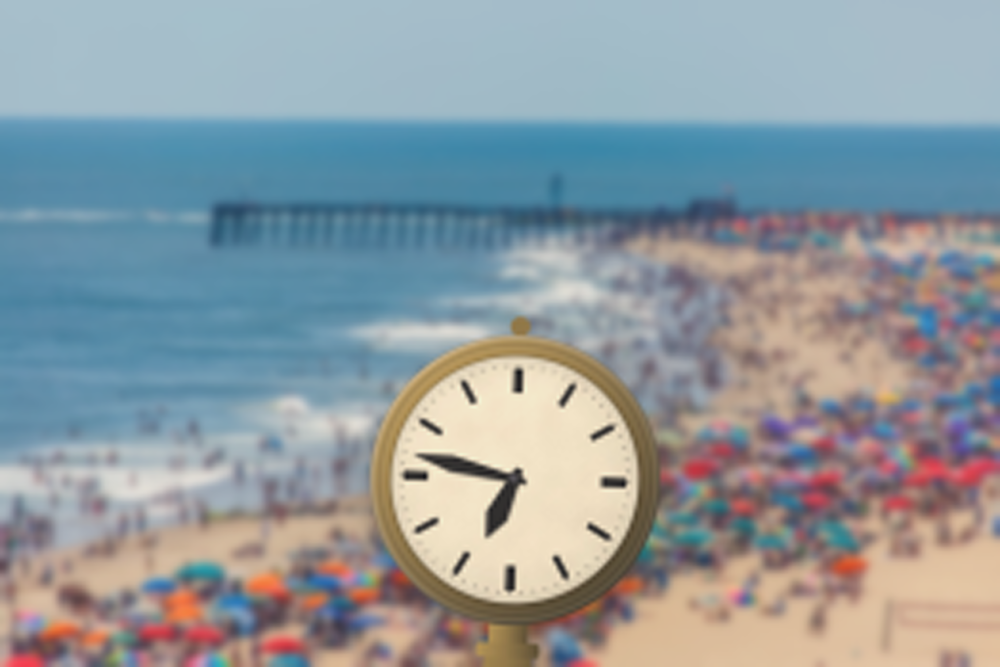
**6:47**
